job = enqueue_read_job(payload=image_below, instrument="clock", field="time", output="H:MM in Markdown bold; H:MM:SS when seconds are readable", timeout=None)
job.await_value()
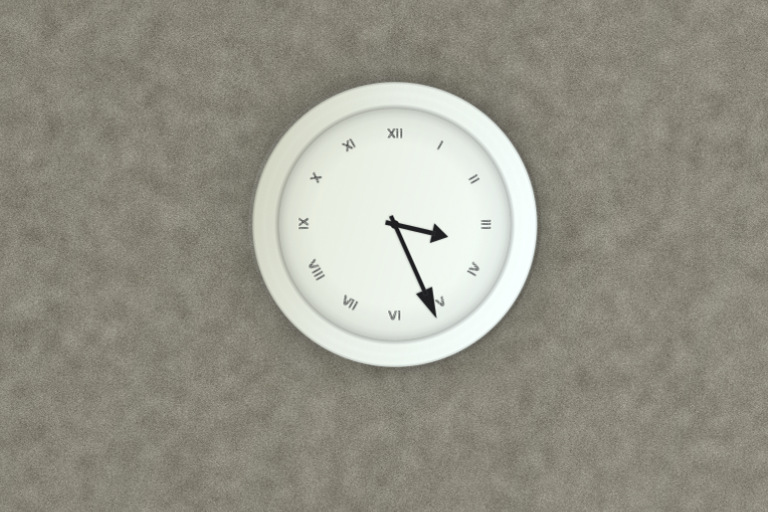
**3:26**
